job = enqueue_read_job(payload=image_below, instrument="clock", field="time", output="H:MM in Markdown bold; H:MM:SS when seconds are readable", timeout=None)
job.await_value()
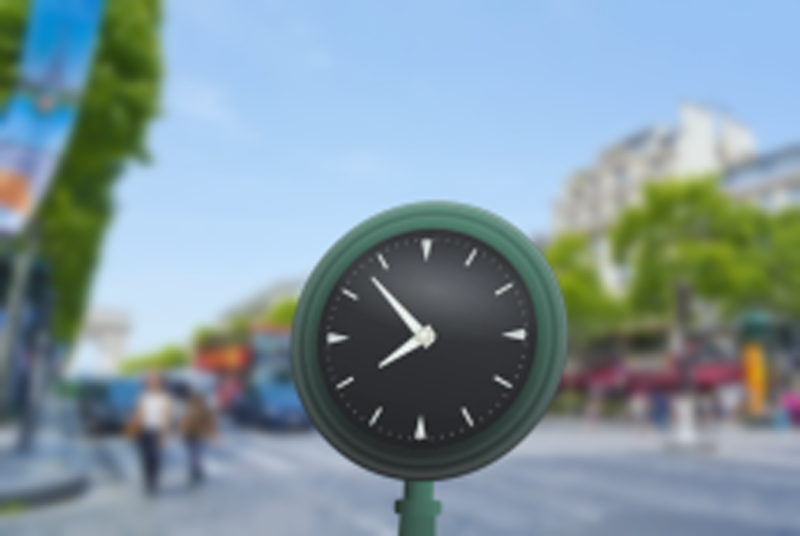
**7:53**
